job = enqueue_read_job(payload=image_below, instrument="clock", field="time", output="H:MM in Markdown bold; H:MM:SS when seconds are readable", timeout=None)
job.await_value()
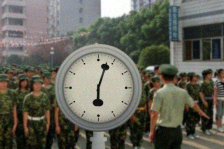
**6:03**
